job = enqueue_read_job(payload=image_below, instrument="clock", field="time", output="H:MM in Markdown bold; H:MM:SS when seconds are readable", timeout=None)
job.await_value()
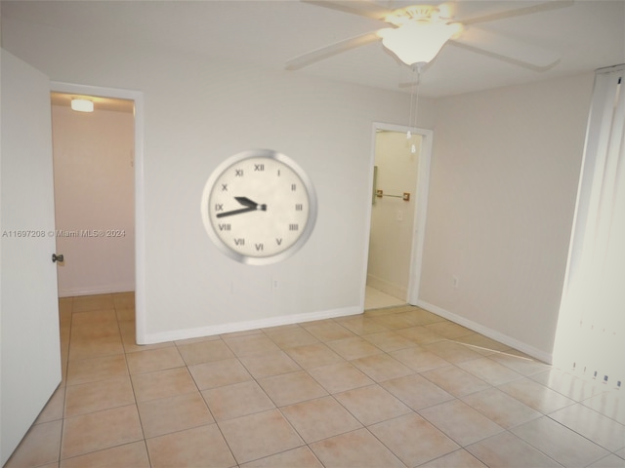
**9:43**
